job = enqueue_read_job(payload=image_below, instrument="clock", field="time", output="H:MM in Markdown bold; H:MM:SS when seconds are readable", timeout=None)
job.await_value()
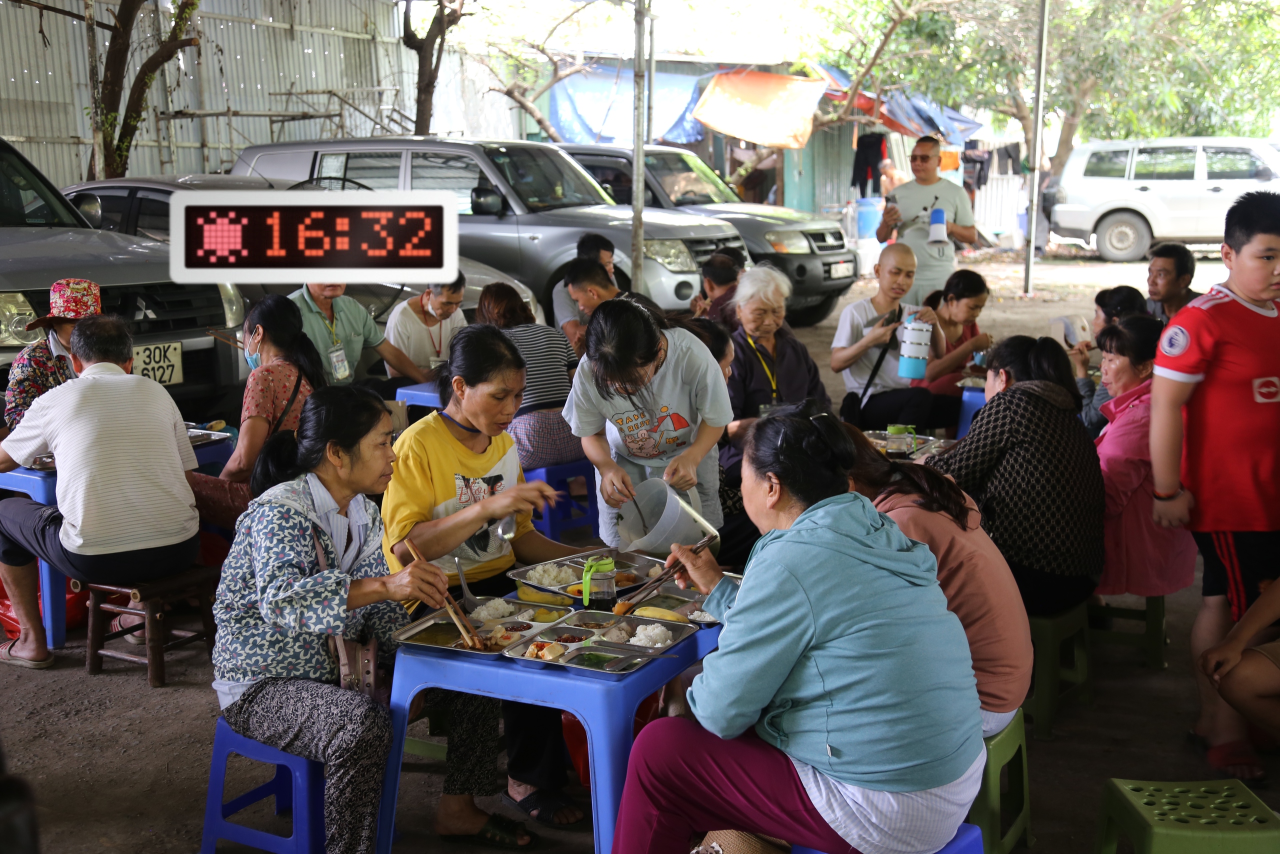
**16:32**
